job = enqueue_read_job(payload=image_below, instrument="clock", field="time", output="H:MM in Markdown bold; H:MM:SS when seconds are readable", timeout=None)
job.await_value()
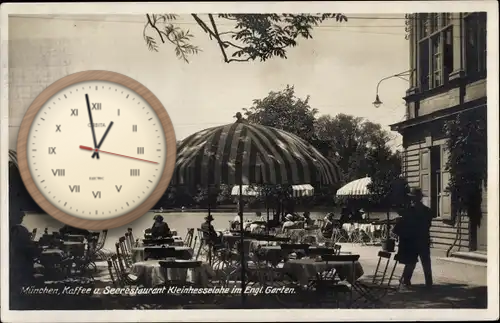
**12:58:17**
